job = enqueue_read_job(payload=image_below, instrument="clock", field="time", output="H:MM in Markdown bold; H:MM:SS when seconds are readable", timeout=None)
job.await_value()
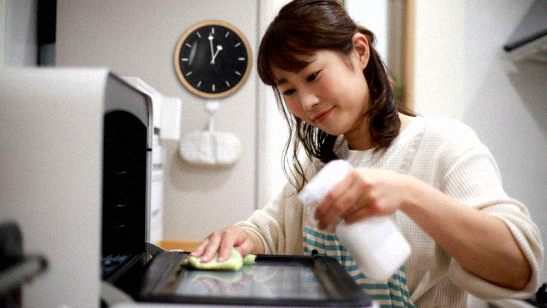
**12:59**
